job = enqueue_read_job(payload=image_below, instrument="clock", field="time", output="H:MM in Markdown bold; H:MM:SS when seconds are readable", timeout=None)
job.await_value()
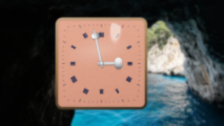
**2:58**
